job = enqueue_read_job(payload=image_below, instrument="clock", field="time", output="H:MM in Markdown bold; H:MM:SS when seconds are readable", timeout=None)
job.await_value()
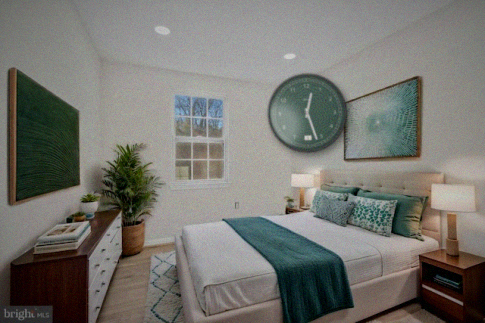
**12:27**
